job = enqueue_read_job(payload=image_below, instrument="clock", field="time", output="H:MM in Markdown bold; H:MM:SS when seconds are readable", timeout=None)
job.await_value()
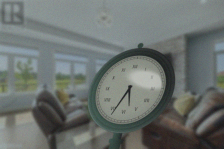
**5:34**
